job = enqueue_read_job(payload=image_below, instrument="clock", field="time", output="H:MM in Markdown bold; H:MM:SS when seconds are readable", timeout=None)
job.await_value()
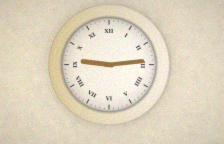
**9:14**
